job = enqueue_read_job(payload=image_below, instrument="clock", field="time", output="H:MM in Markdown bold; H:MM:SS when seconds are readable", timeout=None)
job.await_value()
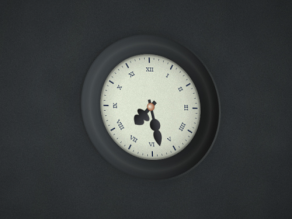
**7:28**
